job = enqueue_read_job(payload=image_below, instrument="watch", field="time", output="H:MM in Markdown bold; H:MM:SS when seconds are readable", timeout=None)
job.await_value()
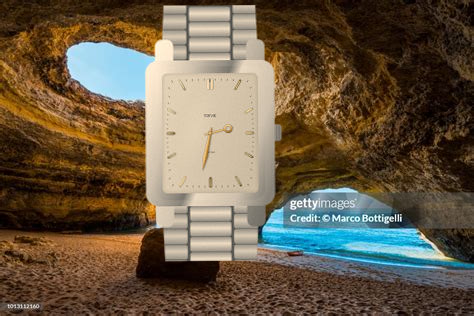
**2:32**
